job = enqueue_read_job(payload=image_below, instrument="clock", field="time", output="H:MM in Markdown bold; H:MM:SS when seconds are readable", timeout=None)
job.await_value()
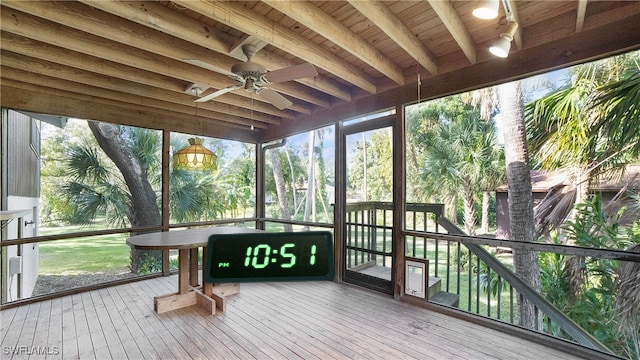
**10:51**
